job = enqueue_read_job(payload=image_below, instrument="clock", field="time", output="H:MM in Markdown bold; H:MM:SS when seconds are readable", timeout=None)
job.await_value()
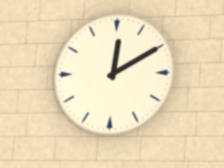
**12:10**
